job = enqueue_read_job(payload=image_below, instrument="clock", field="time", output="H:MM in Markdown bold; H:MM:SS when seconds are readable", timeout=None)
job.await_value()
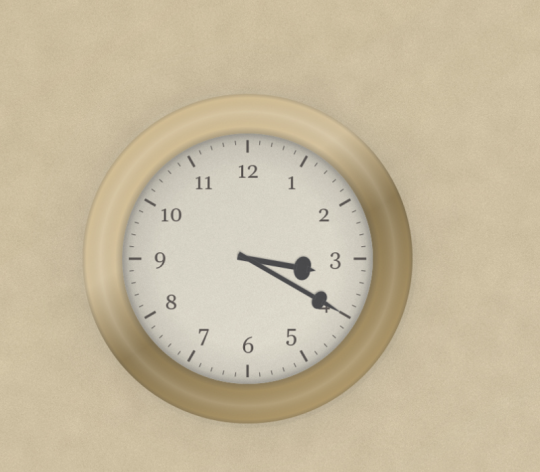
**3:20**
